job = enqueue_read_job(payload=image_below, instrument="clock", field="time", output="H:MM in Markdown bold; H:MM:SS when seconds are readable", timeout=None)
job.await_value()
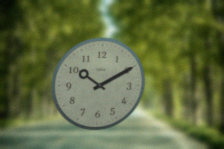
**10:10**
